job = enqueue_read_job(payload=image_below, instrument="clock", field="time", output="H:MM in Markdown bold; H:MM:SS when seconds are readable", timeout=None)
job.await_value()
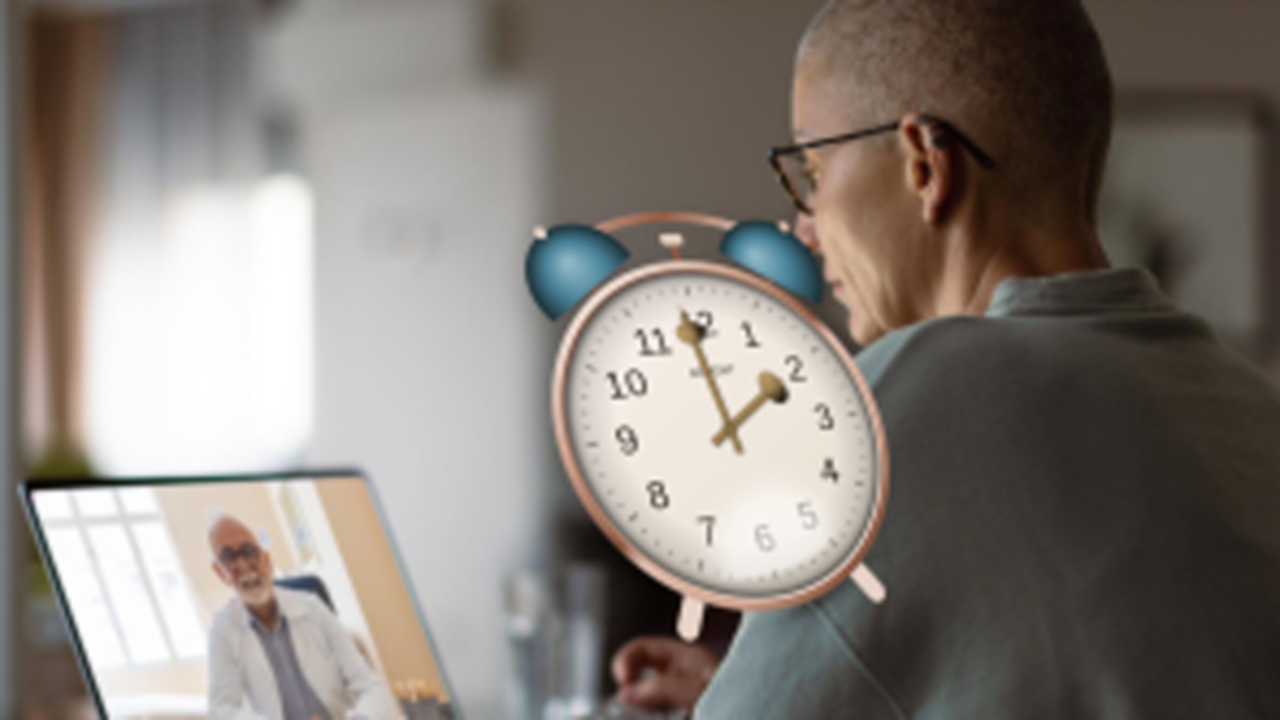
**1:59**
